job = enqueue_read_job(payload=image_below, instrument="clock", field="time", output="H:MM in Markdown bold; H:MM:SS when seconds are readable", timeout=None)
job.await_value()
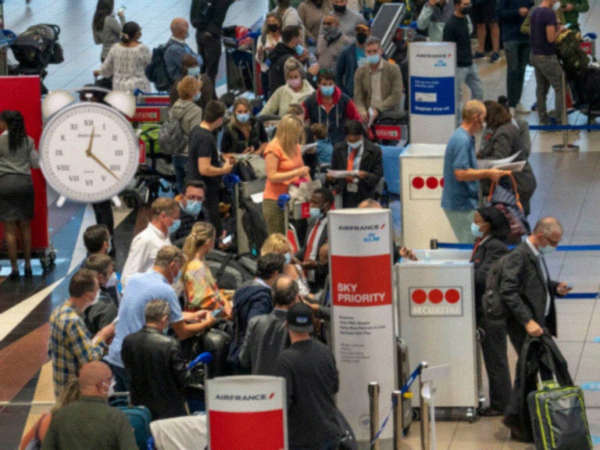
**12:22**
